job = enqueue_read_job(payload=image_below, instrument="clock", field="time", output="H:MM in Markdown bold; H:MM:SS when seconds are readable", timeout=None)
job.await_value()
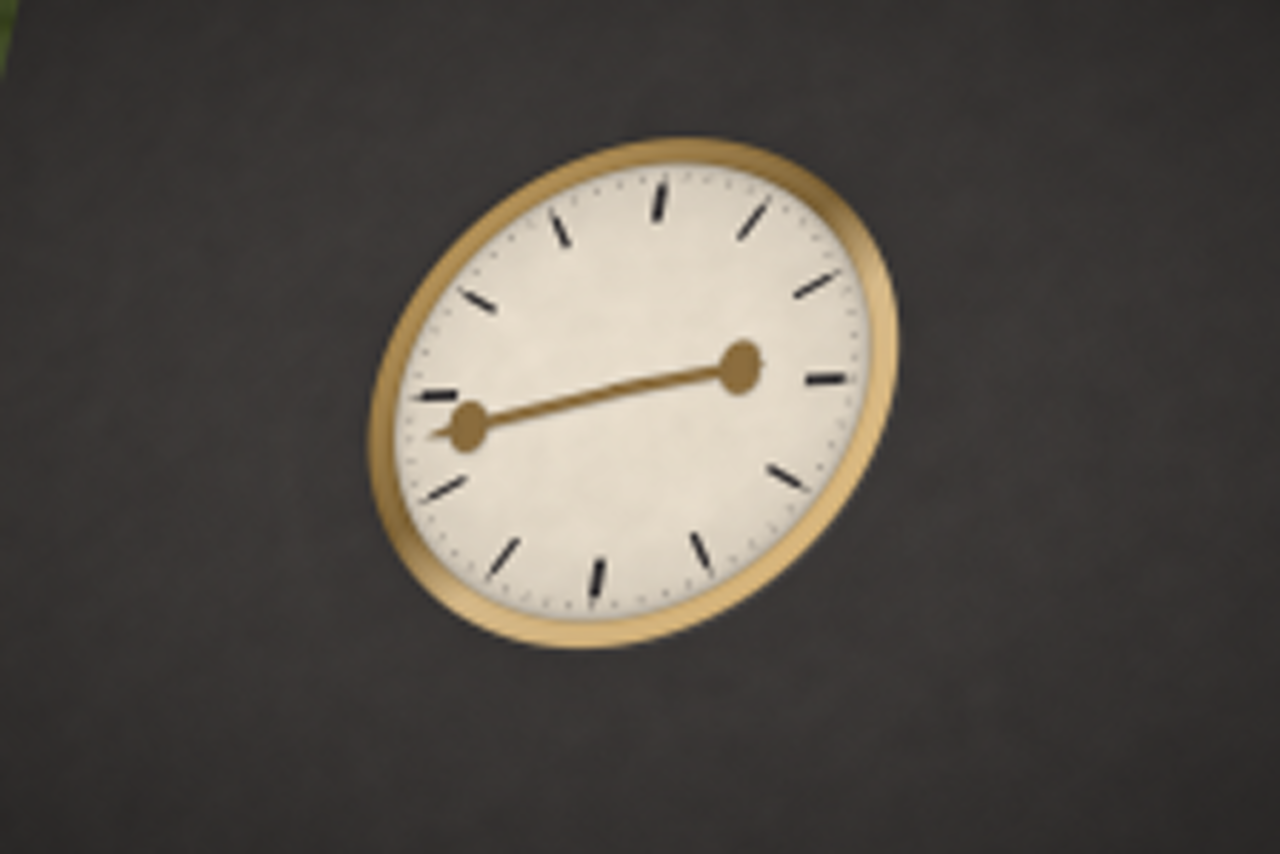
**2:43**
